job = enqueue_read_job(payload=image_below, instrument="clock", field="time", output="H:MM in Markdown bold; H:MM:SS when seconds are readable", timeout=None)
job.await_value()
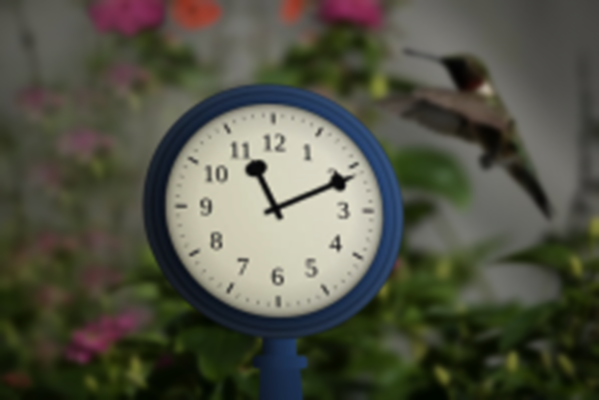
**11:11**
